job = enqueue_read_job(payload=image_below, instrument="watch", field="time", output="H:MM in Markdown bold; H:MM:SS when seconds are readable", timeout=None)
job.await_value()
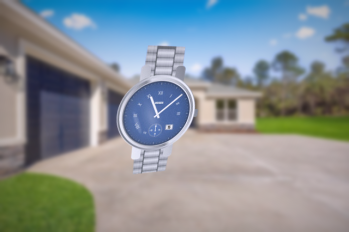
**11:08**
